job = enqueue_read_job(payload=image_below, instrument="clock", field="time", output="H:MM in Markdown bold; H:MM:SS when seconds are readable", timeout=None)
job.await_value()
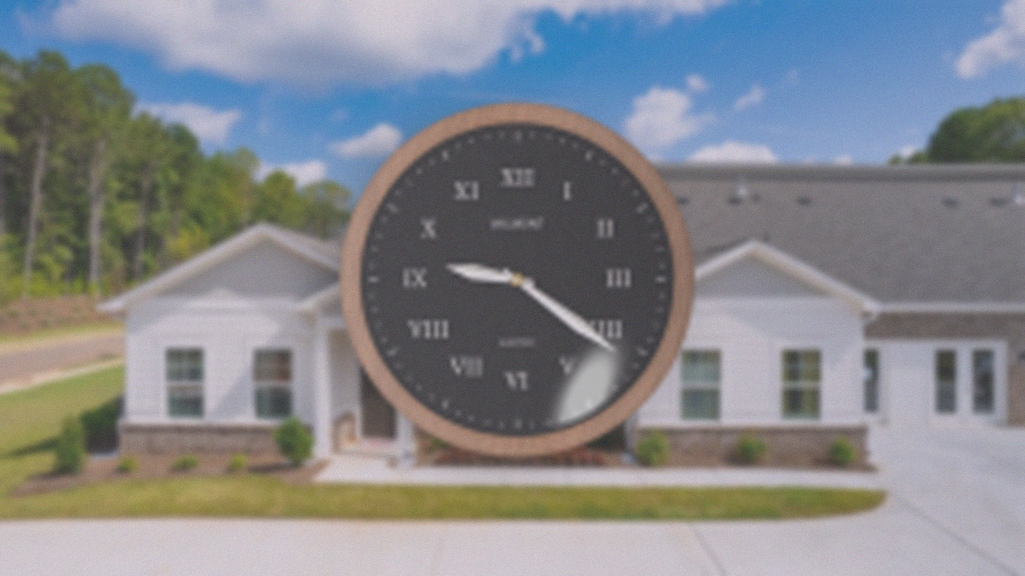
**9:21**
